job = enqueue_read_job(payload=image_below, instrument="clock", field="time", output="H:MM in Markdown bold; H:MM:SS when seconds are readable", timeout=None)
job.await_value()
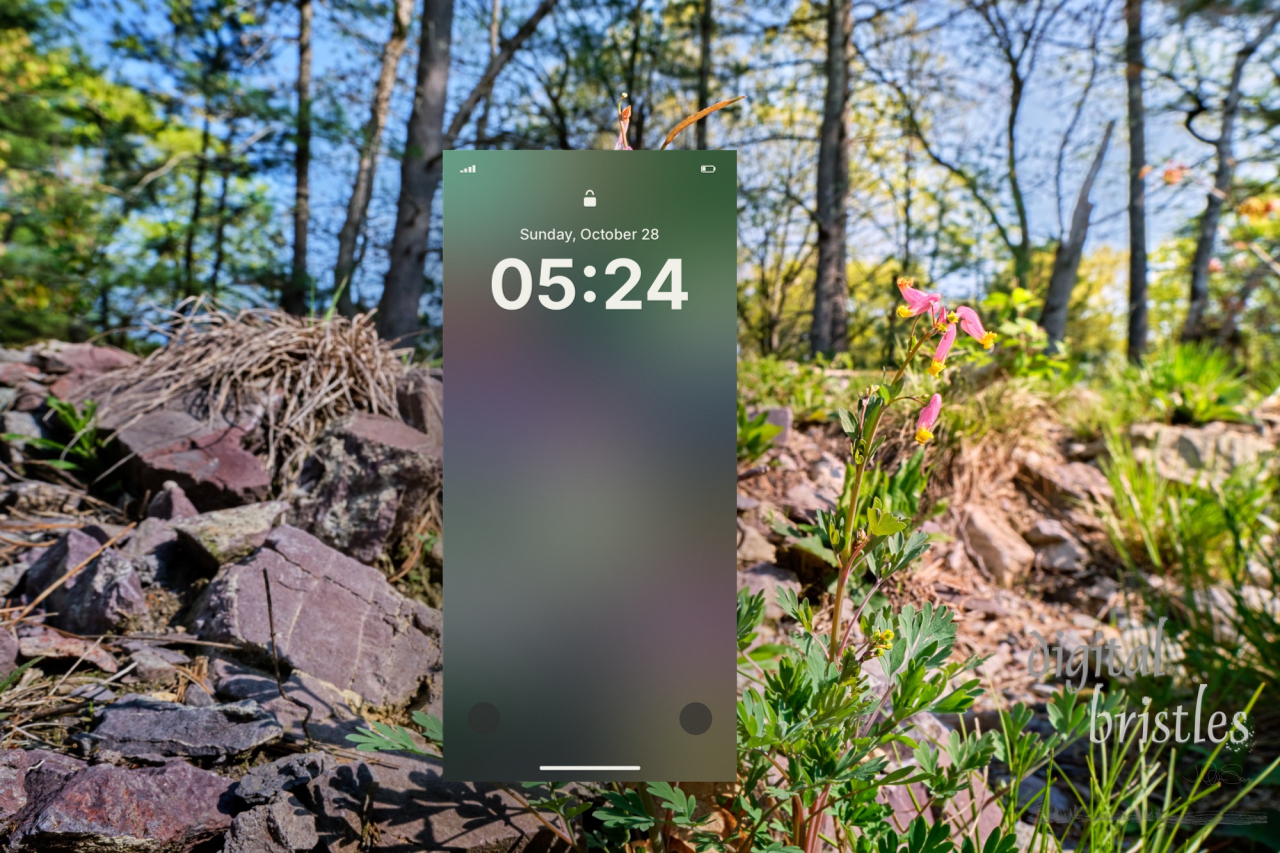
**5:24**
